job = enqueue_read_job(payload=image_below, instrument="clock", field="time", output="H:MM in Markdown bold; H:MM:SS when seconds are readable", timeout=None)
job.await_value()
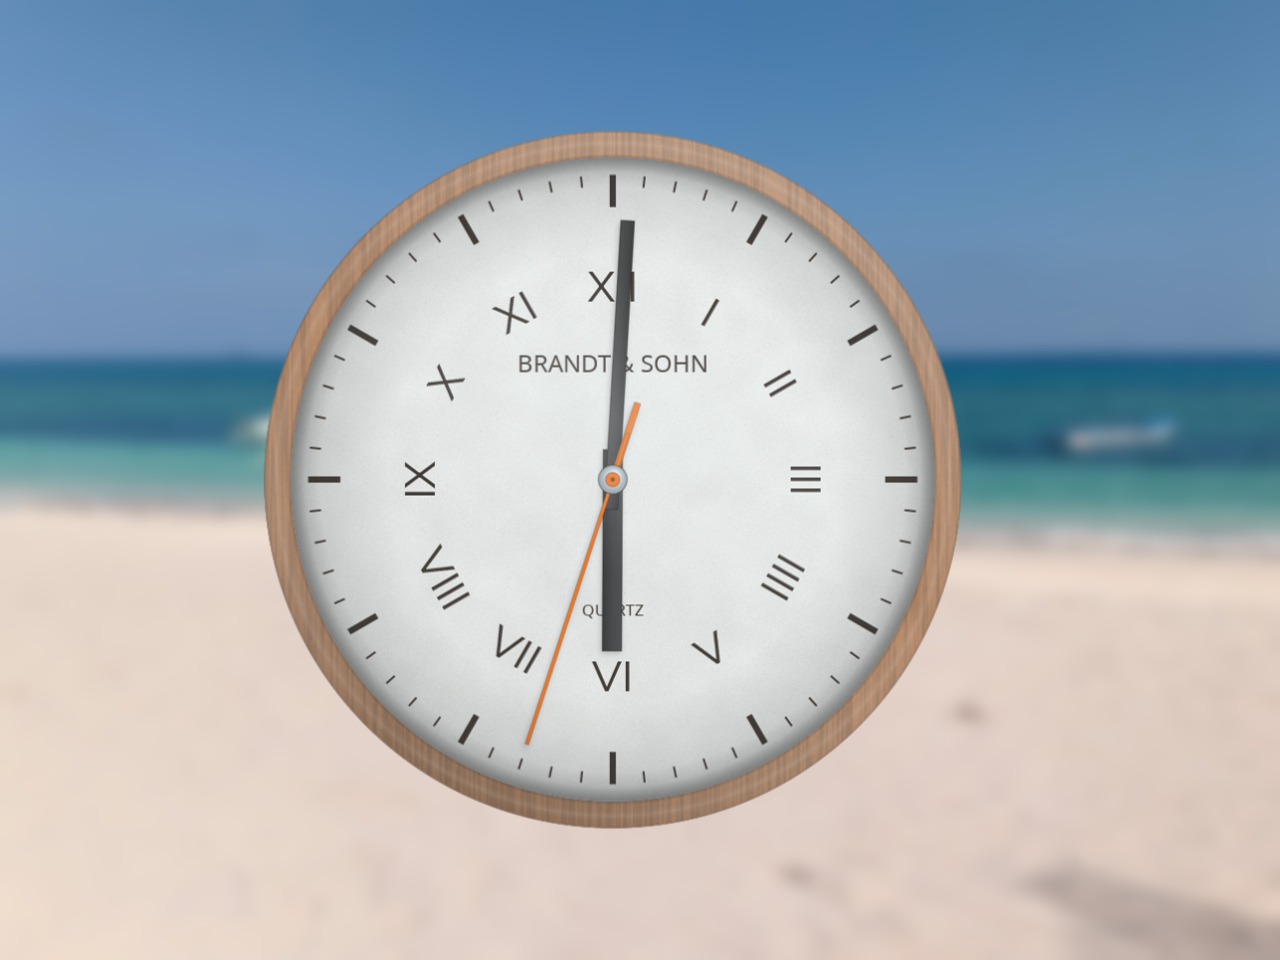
**6:00:33**
